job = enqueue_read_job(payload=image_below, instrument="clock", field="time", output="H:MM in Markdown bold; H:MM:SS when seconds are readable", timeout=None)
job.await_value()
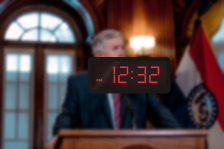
**12:32**
